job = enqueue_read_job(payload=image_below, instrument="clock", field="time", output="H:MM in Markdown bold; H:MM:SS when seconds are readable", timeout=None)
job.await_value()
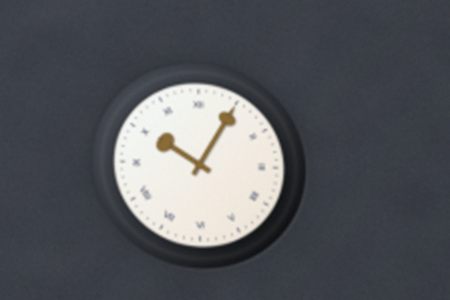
**10:05**
